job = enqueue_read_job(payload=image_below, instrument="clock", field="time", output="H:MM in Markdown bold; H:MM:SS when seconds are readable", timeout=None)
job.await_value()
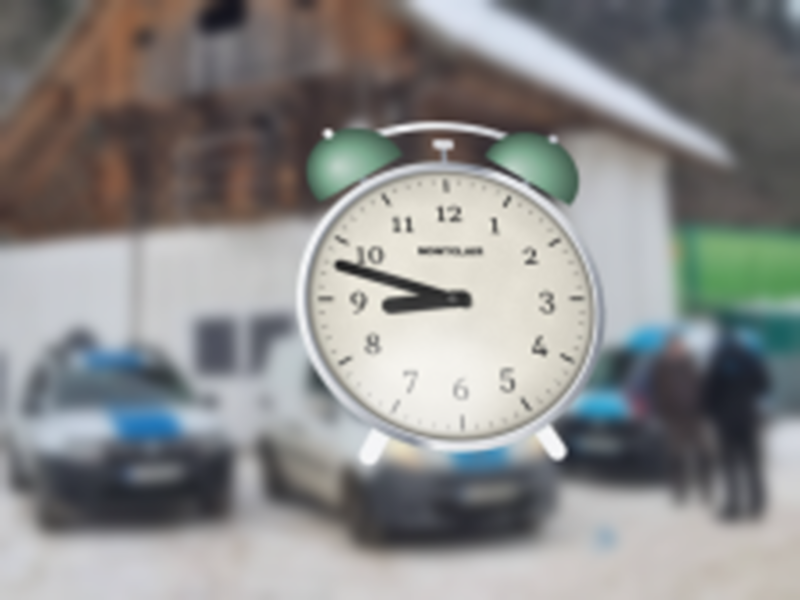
**8:48**
